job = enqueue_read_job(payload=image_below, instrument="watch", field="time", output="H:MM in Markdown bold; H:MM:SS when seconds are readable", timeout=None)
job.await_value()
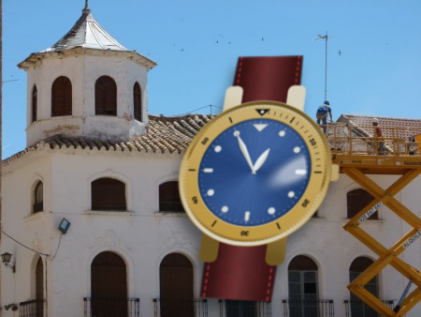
**12:55**
